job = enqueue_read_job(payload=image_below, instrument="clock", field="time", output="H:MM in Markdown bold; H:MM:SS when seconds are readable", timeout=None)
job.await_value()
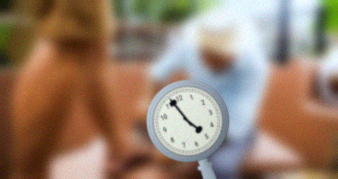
**4:57**
